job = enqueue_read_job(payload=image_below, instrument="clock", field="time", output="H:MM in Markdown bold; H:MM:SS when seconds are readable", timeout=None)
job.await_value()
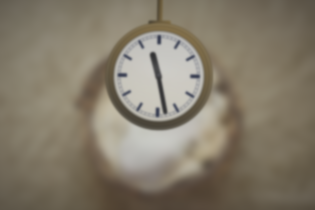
**11:28**
